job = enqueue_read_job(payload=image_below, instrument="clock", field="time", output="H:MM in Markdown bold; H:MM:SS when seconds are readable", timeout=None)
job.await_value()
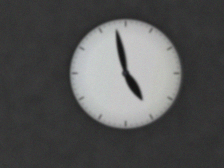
**4:58**
